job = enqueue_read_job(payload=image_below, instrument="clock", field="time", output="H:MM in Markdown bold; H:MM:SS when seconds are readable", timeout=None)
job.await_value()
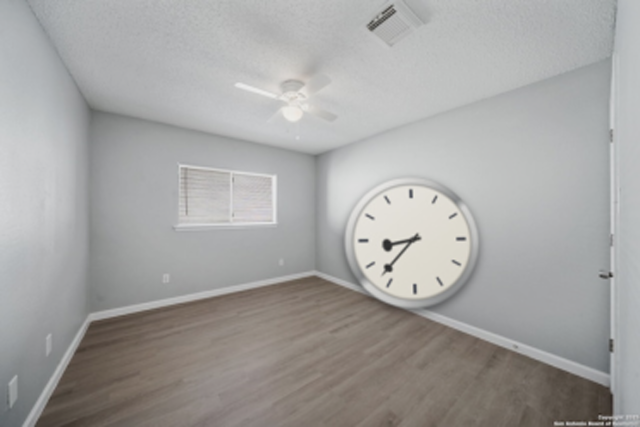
**8:37**
